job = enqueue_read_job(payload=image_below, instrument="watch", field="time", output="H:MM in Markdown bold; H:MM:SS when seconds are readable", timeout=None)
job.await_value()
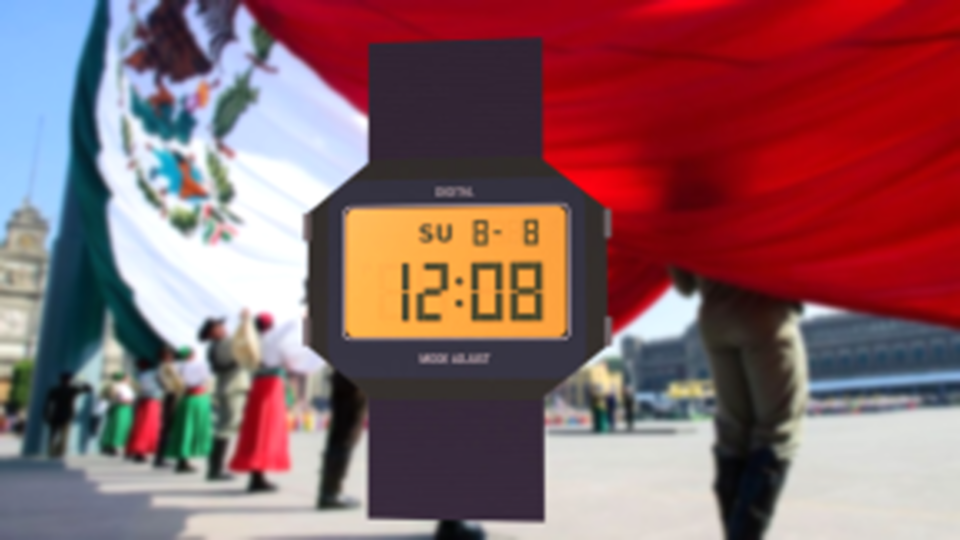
**12:08**
